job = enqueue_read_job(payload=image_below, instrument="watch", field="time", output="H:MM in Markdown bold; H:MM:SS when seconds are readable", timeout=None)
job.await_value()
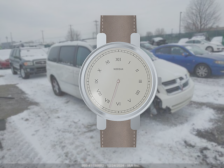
**6:33**
